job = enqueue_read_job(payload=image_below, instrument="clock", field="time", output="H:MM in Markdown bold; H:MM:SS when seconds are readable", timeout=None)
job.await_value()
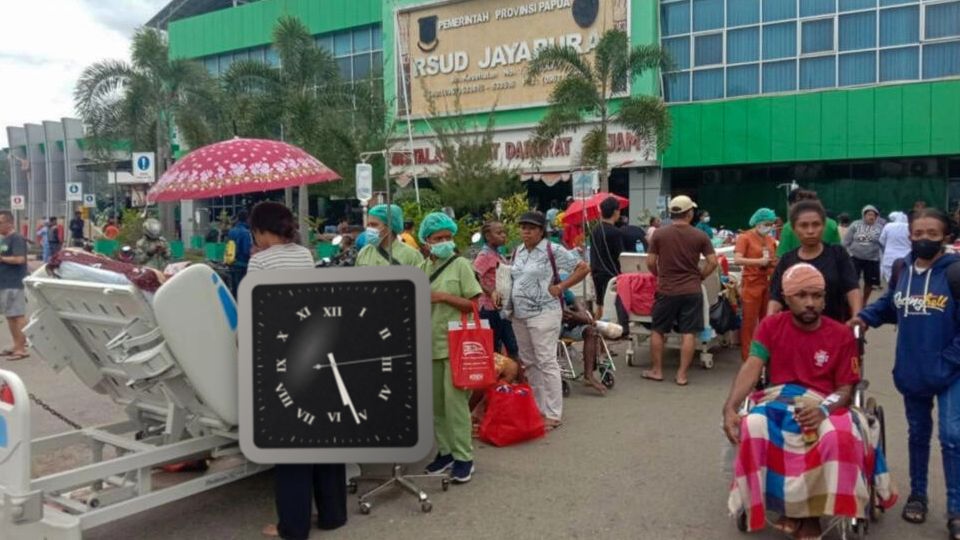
**5:26:14**
